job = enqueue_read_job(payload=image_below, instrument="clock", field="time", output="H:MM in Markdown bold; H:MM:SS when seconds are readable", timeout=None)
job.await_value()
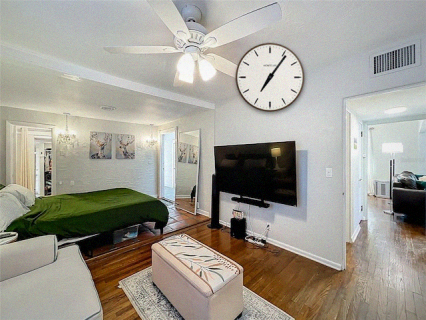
**7:06**
